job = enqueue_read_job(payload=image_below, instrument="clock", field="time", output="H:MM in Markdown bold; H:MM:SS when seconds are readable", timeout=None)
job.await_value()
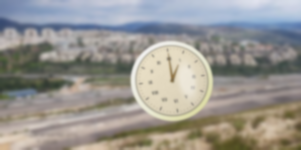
**1:00**
